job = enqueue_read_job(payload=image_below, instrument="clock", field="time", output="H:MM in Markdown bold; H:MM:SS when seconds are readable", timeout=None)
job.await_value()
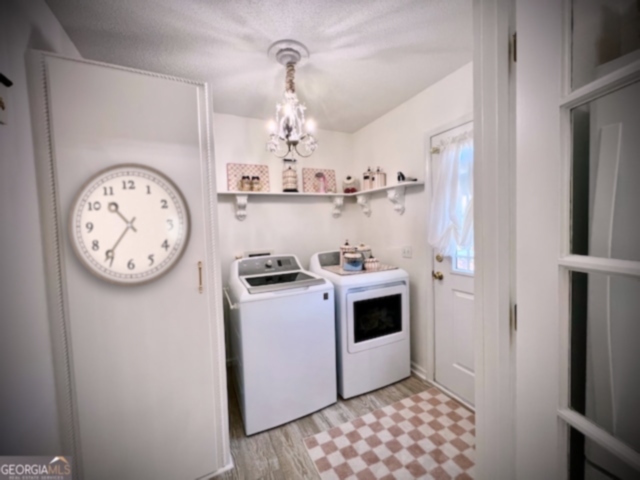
**10:36**
